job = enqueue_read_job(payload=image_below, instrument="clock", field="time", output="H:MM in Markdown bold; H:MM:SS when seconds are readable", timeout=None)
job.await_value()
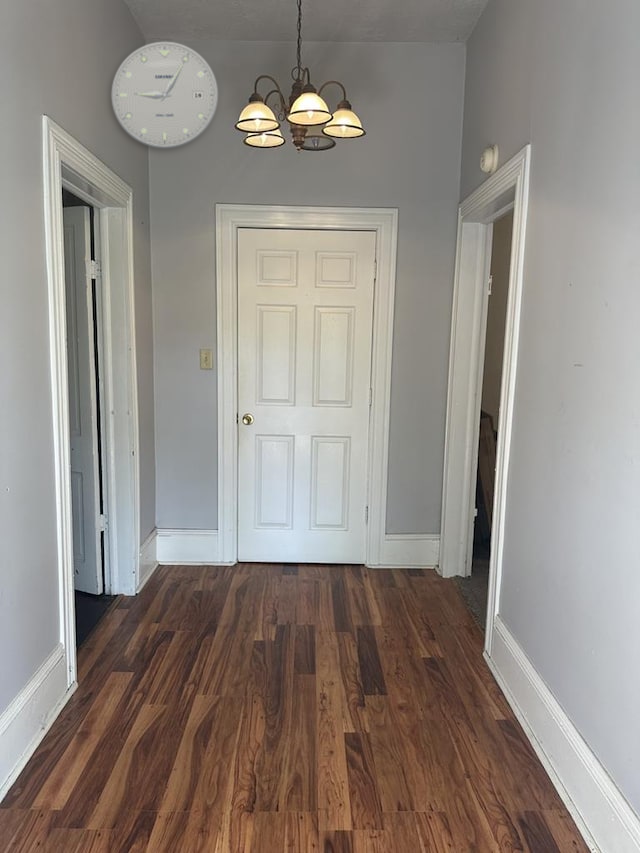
**9:05**
